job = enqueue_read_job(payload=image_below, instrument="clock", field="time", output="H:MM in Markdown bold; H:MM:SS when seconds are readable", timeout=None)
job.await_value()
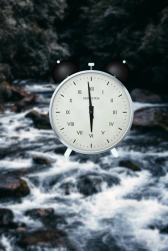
**5:59**
